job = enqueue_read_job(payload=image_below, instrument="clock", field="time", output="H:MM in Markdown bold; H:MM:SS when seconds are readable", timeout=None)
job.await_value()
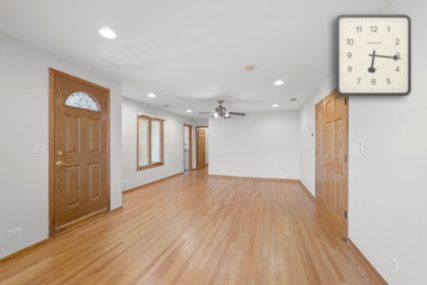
**6:16**
